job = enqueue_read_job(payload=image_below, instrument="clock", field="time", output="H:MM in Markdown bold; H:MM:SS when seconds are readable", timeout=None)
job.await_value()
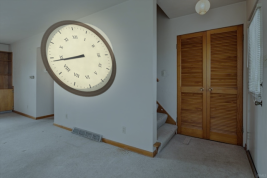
**8:44**
